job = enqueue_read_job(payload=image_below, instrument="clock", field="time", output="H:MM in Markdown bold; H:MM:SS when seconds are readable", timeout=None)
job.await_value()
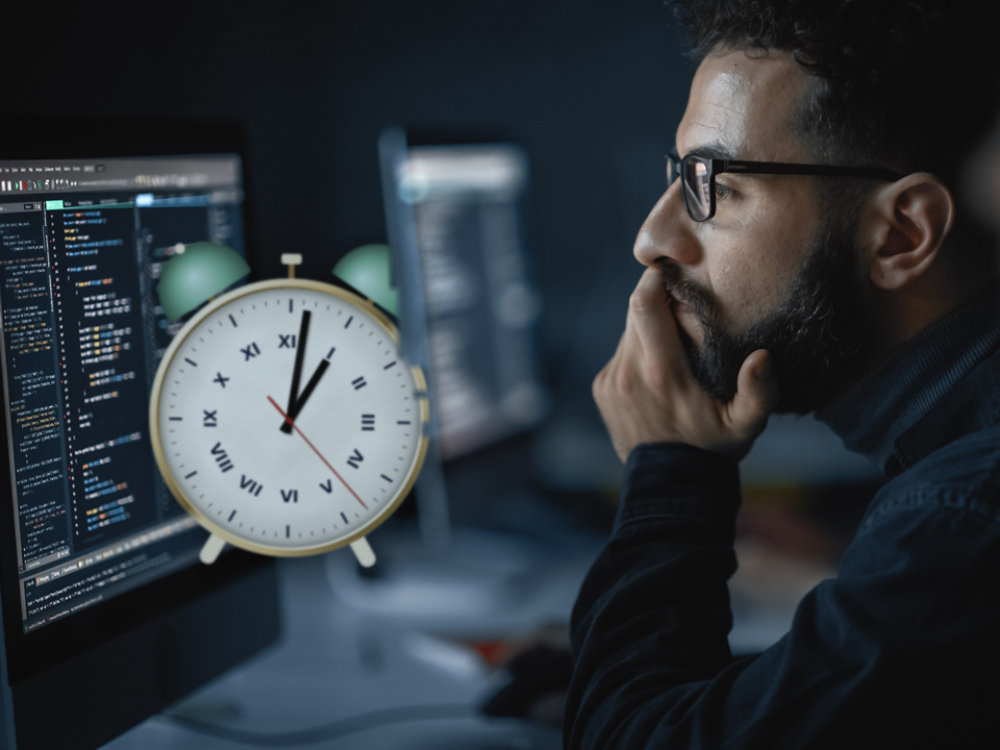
**1:01:23**
